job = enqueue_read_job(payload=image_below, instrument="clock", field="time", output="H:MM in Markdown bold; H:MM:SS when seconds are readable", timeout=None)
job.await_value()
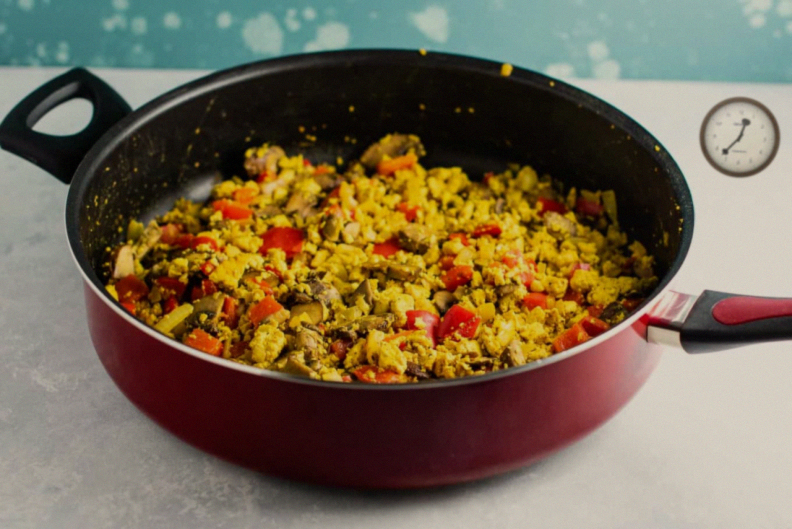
**12:37**
